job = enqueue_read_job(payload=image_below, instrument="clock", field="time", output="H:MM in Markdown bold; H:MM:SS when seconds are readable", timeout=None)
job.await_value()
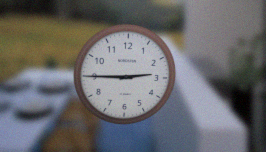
**2:45**
